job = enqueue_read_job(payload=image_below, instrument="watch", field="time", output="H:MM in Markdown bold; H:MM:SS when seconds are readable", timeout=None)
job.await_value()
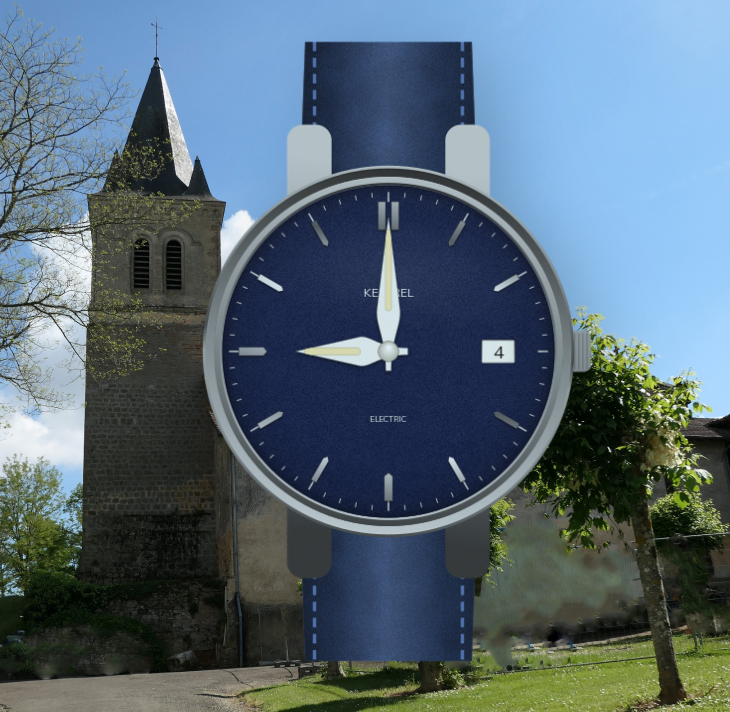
**9:00**
